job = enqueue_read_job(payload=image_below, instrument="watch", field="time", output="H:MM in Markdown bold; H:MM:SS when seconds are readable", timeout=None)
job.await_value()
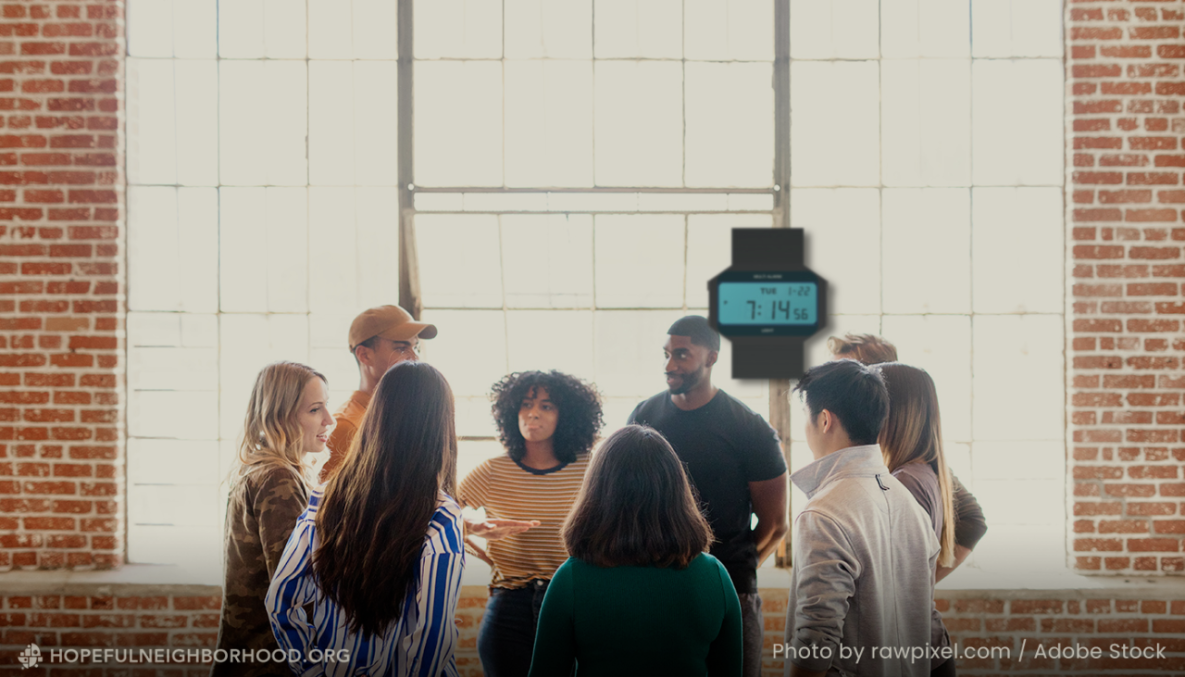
**7:14**
